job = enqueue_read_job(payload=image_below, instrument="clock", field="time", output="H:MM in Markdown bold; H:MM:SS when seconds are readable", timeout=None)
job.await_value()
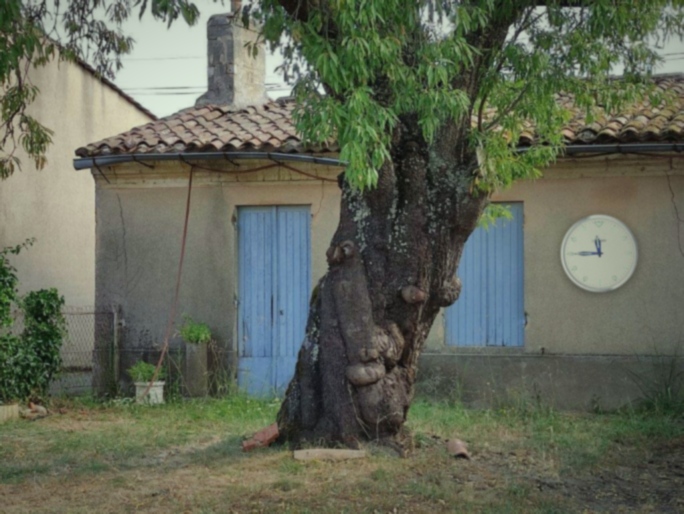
**11:45**
